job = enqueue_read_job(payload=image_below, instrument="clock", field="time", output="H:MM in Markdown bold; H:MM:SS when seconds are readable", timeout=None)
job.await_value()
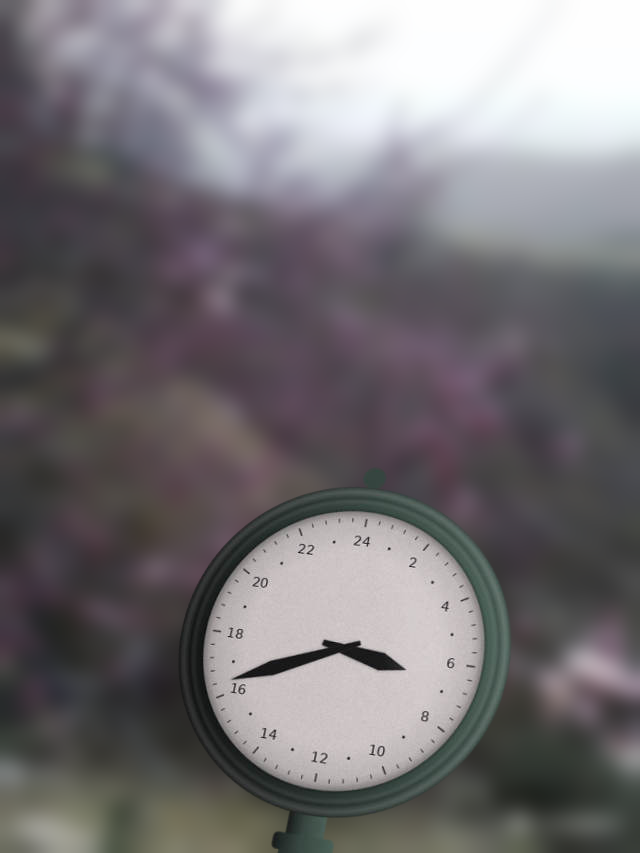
**6:41**
